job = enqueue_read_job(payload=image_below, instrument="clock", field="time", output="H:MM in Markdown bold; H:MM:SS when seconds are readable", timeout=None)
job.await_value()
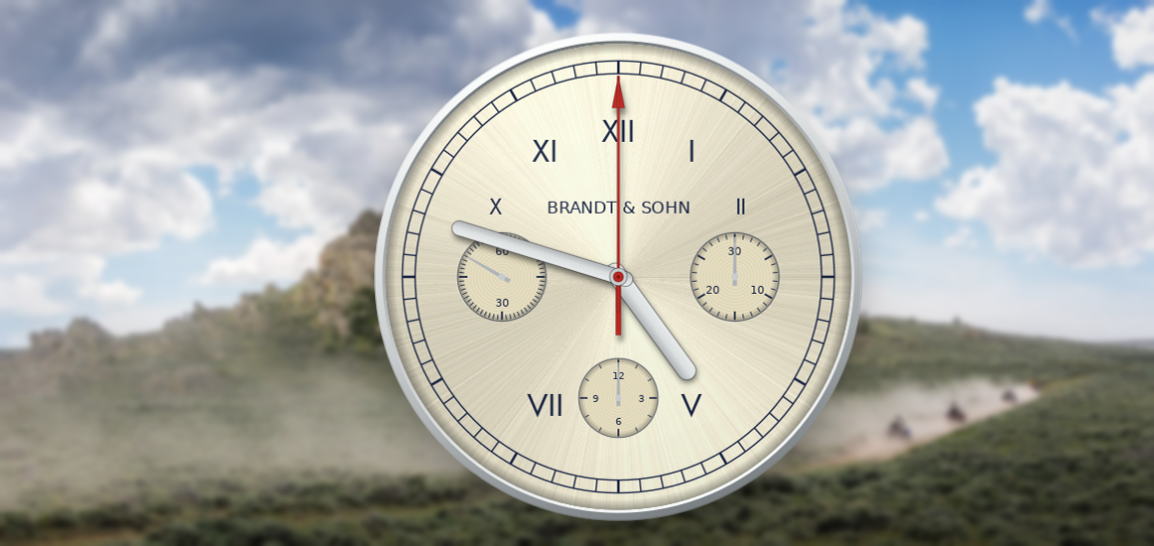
**4:47:50**
